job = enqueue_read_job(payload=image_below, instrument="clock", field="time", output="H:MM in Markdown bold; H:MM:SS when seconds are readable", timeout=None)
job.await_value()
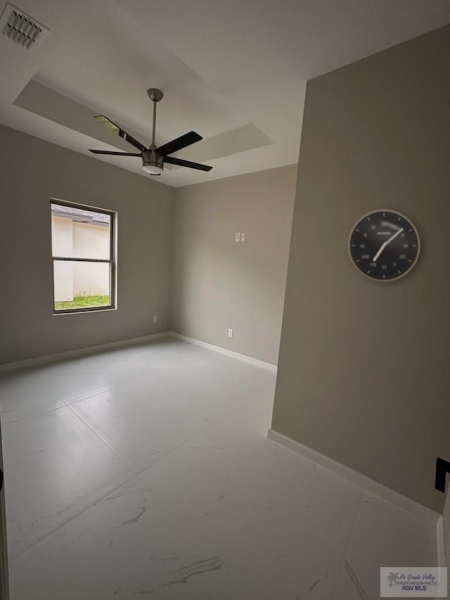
**7:08**
